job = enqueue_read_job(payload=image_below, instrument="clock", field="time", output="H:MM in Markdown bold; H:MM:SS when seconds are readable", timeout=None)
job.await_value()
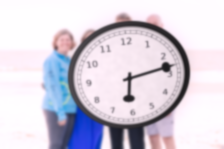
**6:13**
